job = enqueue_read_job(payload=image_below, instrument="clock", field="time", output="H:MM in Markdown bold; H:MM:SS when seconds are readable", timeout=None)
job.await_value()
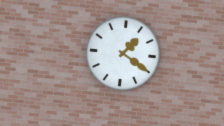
**1:20**
